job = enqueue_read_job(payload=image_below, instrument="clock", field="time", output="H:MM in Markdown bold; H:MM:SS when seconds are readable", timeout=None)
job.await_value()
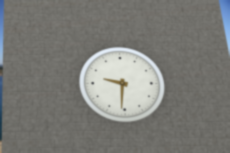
**9:31**
